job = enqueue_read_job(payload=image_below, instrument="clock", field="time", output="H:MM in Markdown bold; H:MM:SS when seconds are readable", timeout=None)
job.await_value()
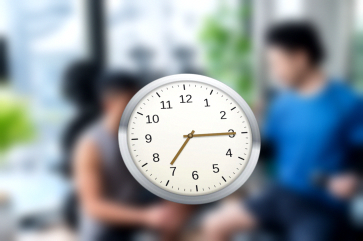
**7:15**
